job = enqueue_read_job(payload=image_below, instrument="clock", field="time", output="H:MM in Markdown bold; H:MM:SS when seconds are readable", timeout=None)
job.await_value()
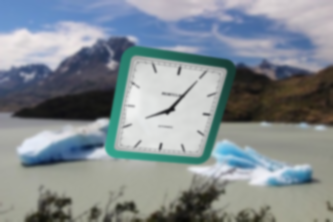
**8:05**
